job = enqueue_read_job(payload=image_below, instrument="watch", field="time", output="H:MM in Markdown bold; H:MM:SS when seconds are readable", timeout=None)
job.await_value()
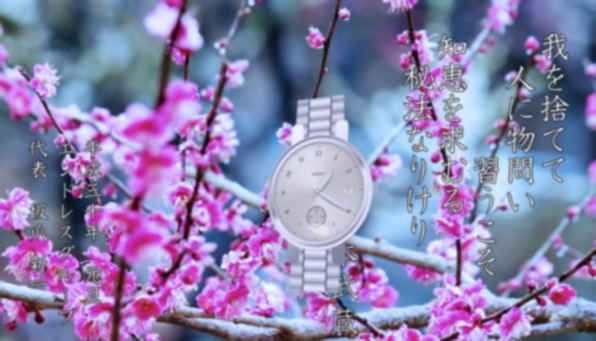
**1:20**
